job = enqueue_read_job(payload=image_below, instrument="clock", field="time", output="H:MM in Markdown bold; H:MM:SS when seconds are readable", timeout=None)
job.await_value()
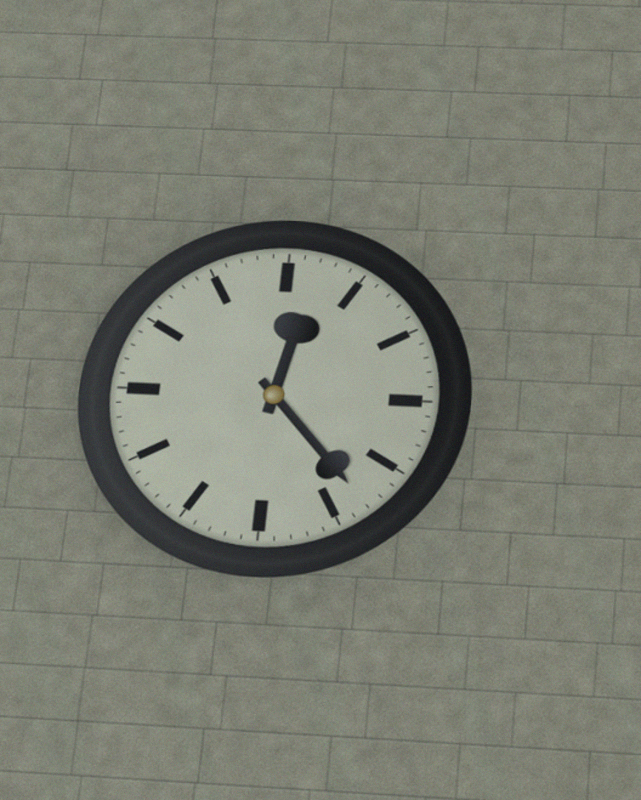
**12:23**
